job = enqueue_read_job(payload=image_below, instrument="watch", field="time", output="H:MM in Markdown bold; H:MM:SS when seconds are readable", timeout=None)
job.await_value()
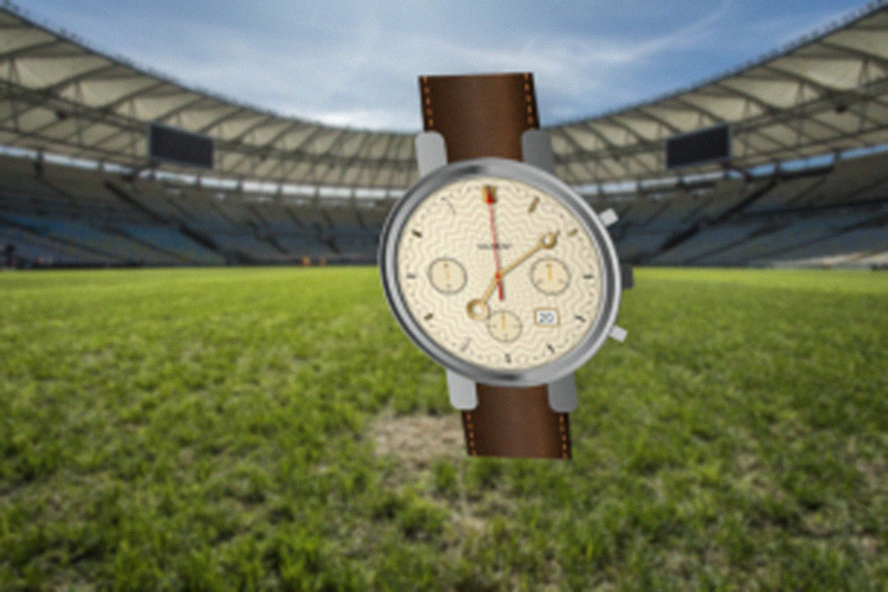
**7:09**
